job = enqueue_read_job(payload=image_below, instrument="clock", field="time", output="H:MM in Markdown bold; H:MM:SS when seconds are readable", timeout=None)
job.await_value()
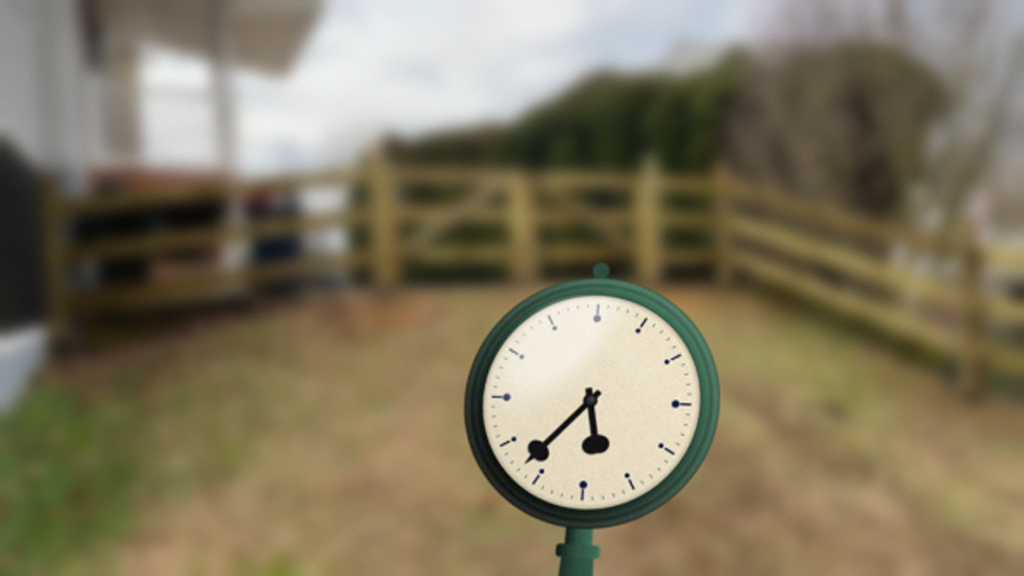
**5:37**
